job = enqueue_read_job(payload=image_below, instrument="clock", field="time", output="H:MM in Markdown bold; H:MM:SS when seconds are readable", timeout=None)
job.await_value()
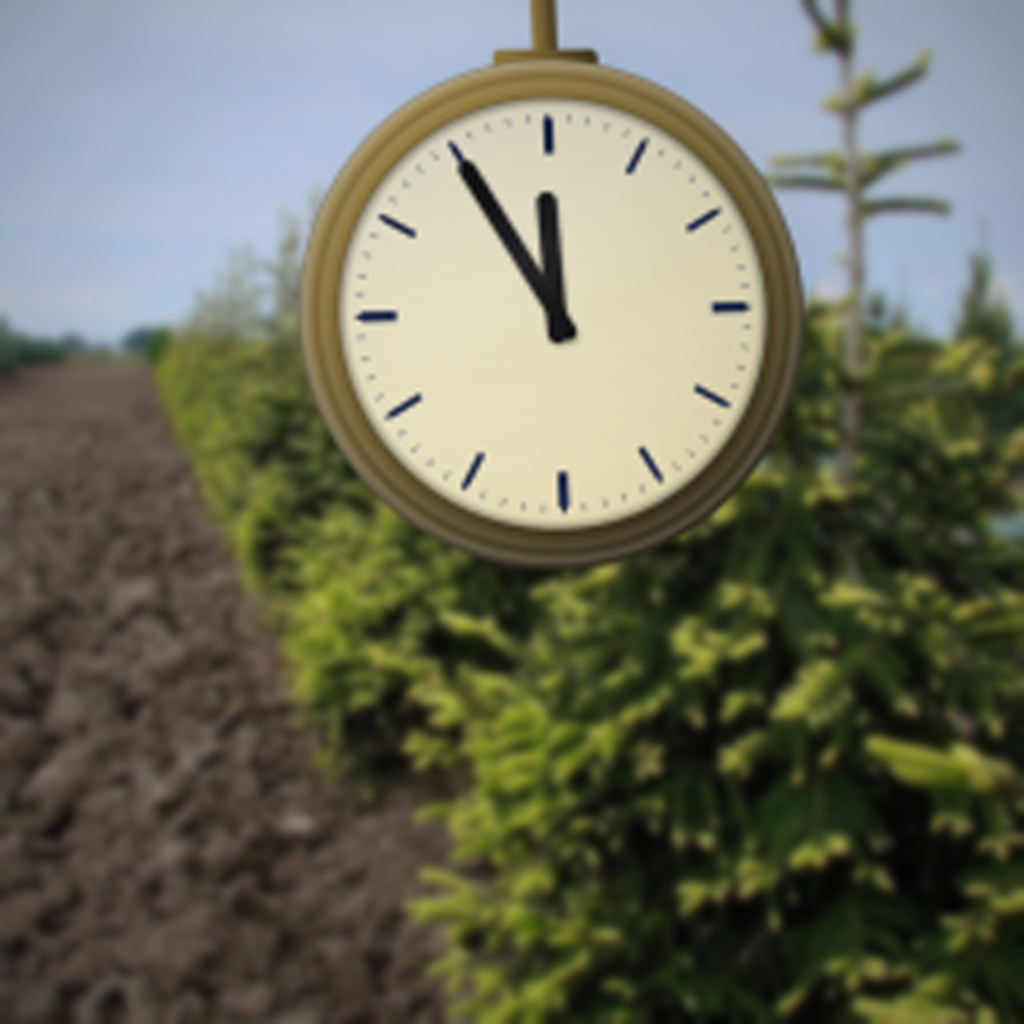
**11:55**
